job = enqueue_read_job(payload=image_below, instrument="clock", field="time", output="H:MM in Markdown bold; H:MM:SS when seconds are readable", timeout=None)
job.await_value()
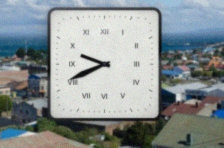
**9:41**
